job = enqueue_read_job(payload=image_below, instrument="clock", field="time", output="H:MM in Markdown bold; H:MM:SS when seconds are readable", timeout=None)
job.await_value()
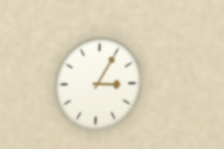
**3:05**
